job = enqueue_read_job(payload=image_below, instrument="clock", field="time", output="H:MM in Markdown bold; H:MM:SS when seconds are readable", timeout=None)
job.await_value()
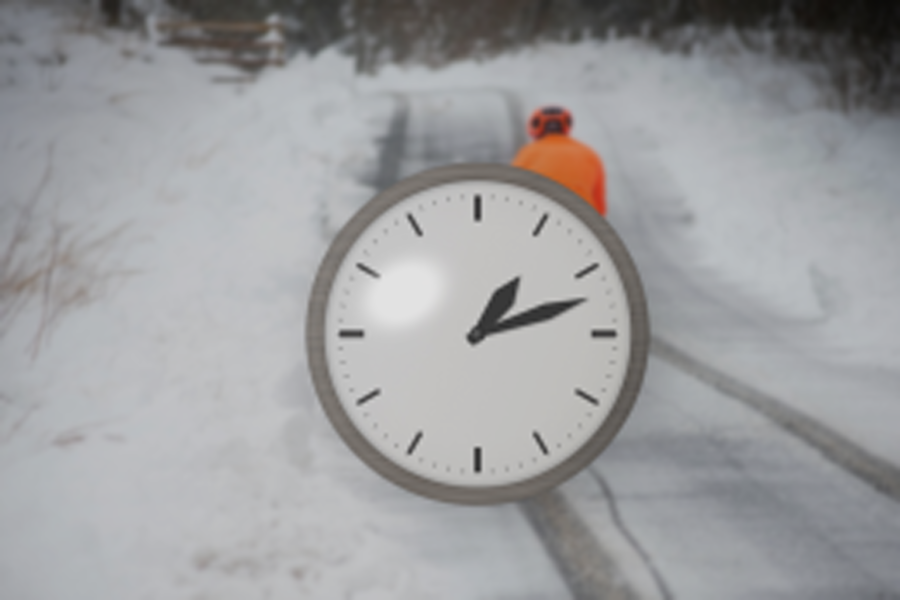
**1:12**
